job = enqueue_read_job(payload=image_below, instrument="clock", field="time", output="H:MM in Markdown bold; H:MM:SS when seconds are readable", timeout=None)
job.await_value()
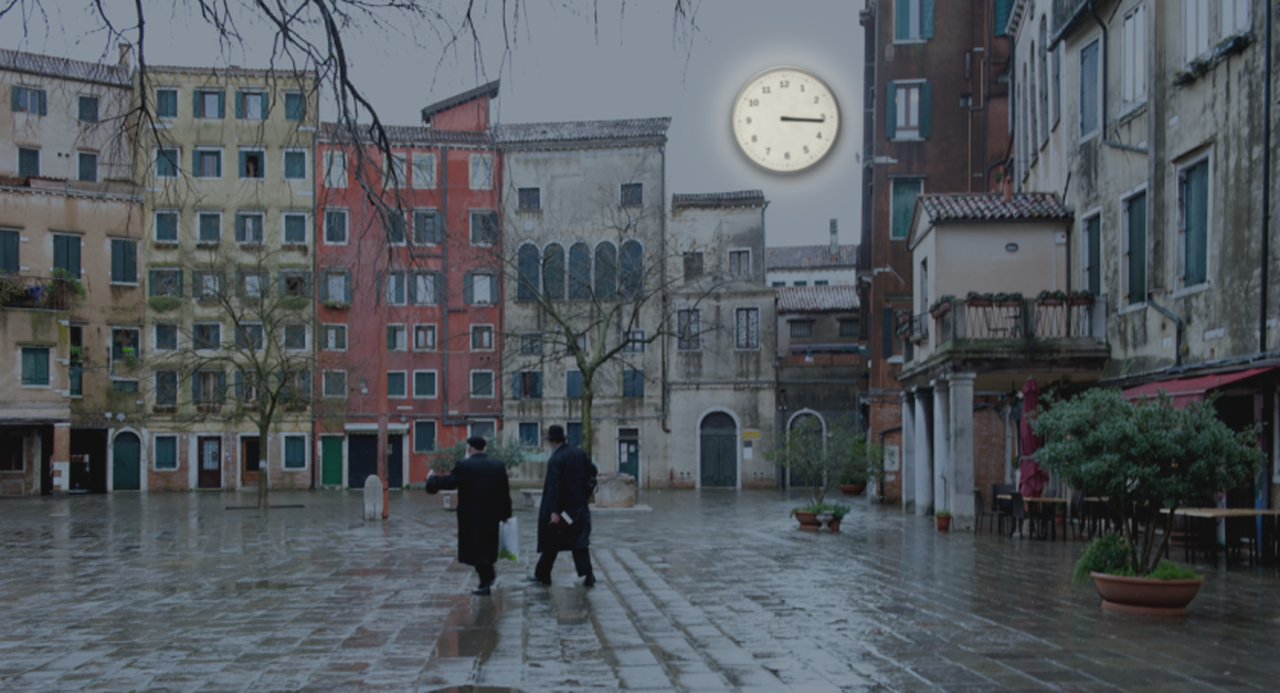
**3:16**
